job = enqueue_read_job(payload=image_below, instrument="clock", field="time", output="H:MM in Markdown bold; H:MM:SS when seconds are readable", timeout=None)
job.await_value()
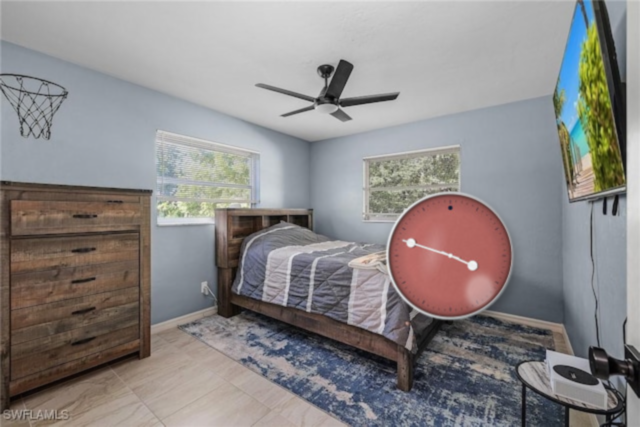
**3:48**
